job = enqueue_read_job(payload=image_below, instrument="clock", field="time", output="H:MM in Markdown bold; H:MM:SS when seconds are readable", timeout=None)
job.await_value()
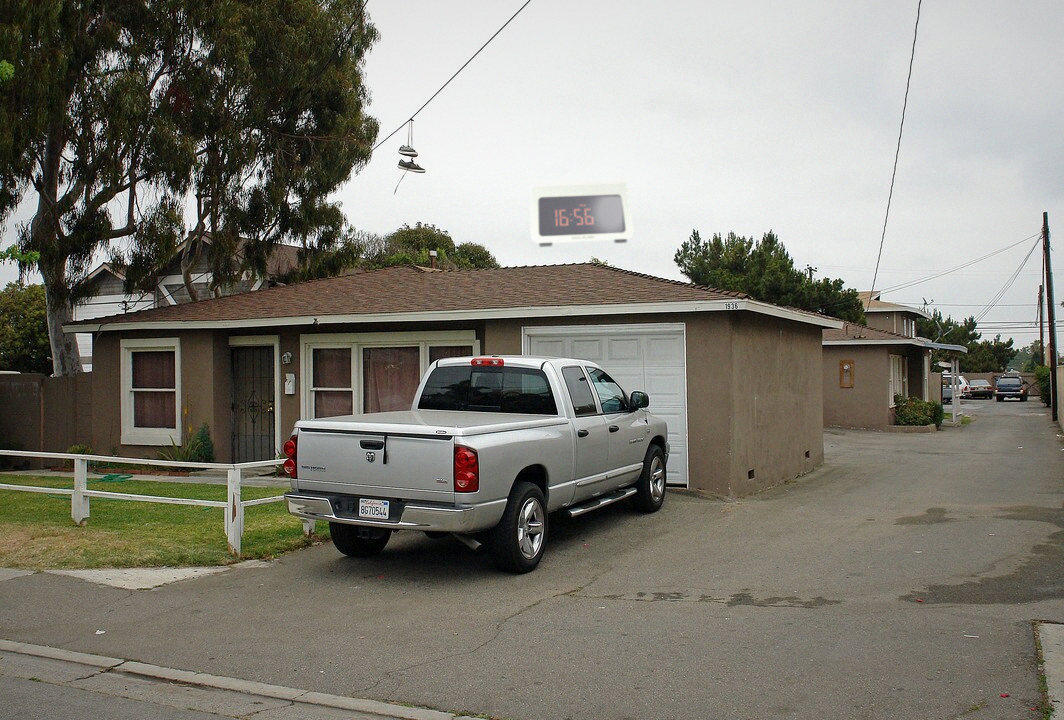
**16:56**
